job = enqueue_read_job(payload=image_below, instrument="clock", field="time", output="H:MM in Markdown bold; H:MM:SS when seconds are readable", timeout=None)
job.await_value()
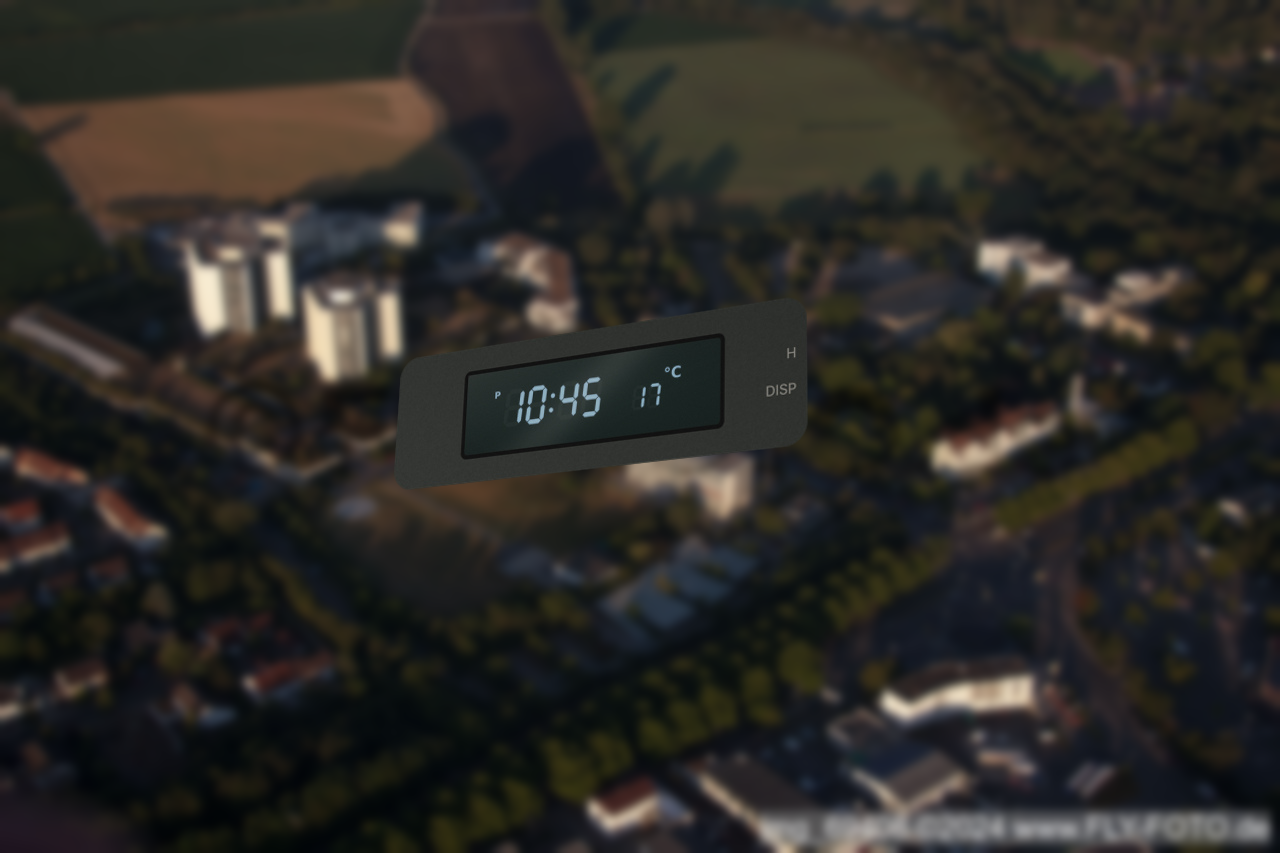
**10:45**
